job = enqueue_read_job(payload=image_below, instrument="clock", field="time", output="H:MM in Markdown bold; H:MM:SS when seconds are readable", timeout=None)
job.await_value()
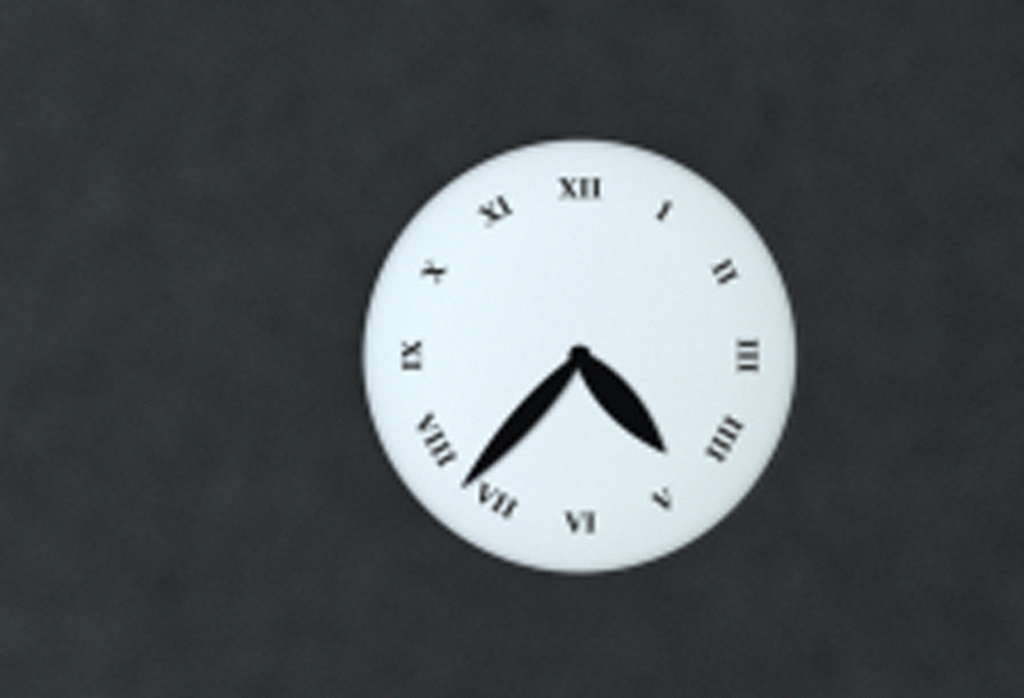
**4:37**
